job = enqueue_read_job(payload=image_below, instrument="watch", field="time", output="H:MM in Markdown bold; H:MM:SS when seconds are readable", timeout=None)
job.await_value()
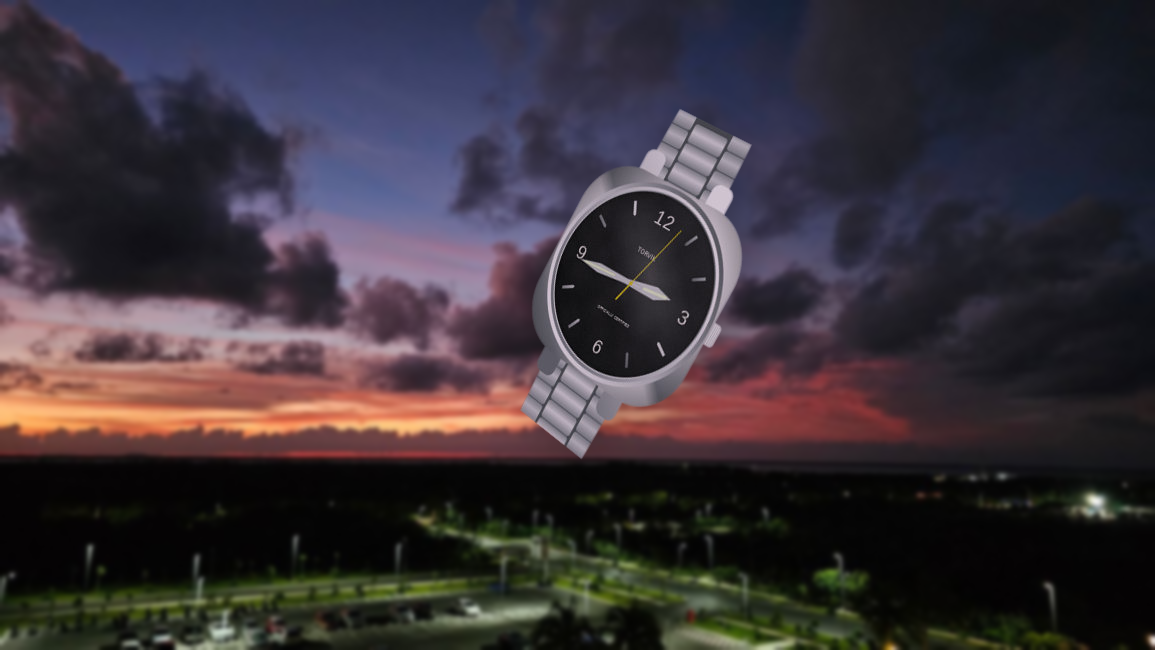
**2:44:03**
